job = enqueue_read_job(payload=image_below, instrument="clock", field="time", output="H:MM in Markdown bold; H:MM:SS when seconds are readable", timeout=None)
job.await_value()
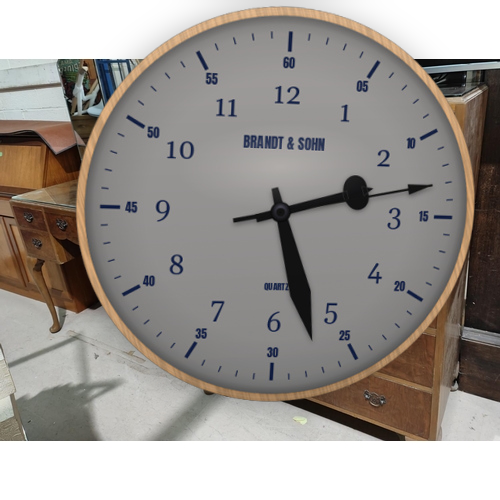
**2:27:13**
